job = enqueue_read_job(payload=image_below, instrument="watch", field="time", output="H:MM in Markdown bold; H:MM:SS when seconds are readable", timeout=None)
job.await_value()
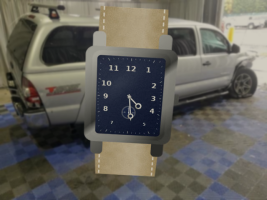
**4:29**
